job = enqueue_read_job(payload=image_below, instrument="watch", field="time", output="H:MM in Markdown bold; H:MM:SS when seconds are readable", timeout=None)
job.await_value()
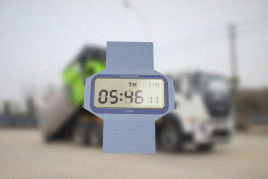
**5:46:11**
